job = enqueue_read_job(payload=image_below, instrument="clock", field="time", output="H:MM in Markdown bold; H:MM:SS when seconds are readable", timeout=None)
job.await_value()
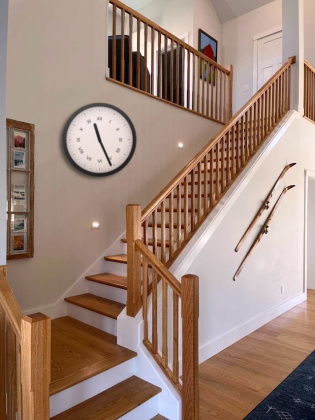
**11:26**
